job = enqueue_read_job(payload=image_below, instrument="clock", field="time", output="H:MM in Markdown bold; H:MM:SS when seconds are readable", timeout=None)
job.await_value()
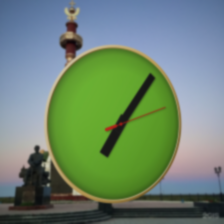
**7:06:12**
